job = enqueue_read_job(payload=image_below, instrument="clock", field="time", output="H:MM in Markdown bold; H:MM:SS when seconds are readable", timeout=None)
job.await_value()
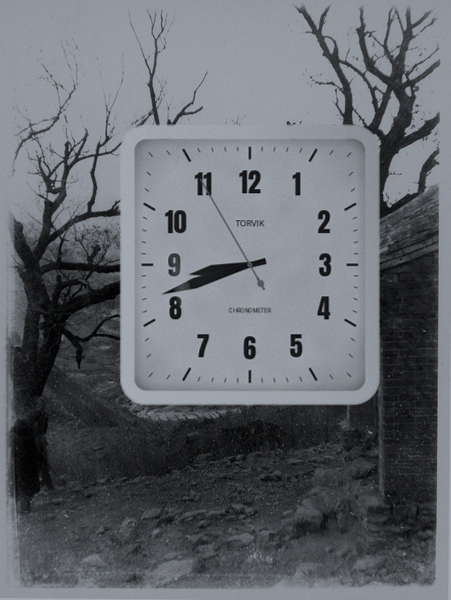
**8:41:55**
